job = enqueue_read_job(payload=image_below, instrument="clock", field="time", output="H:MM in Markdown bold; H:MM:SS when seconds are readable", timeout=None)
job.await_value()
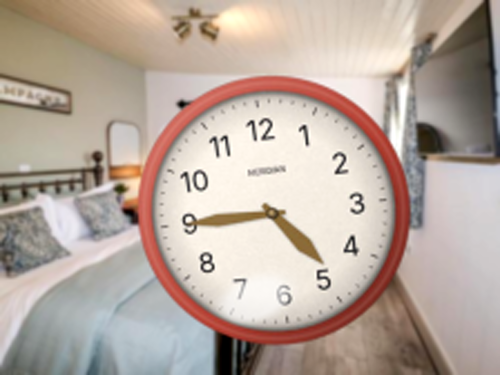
**4:45**
